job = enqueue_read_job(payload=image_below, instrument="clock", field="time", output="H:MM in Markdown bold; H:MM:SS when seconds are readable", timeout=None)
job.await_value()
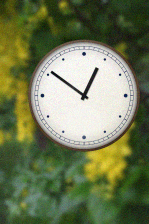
**12:51**
